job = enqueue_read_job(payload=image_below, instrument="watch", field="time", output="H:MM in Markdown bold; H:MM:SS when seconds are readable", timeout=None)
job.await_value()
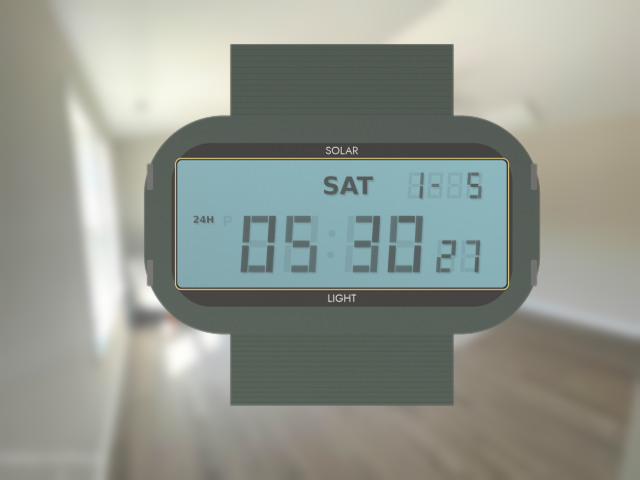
**5:30:27**
